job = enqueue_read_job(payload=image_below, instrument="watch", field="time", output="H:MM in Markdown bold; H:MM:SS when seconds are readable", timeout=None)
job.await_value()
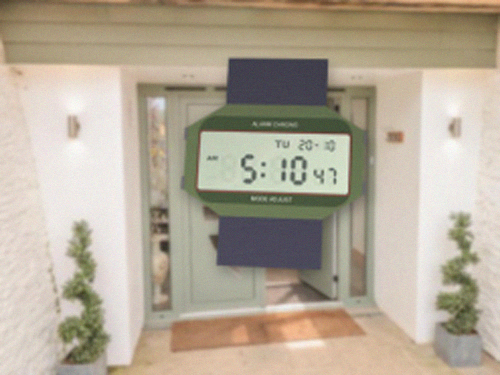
**5:10:47**
